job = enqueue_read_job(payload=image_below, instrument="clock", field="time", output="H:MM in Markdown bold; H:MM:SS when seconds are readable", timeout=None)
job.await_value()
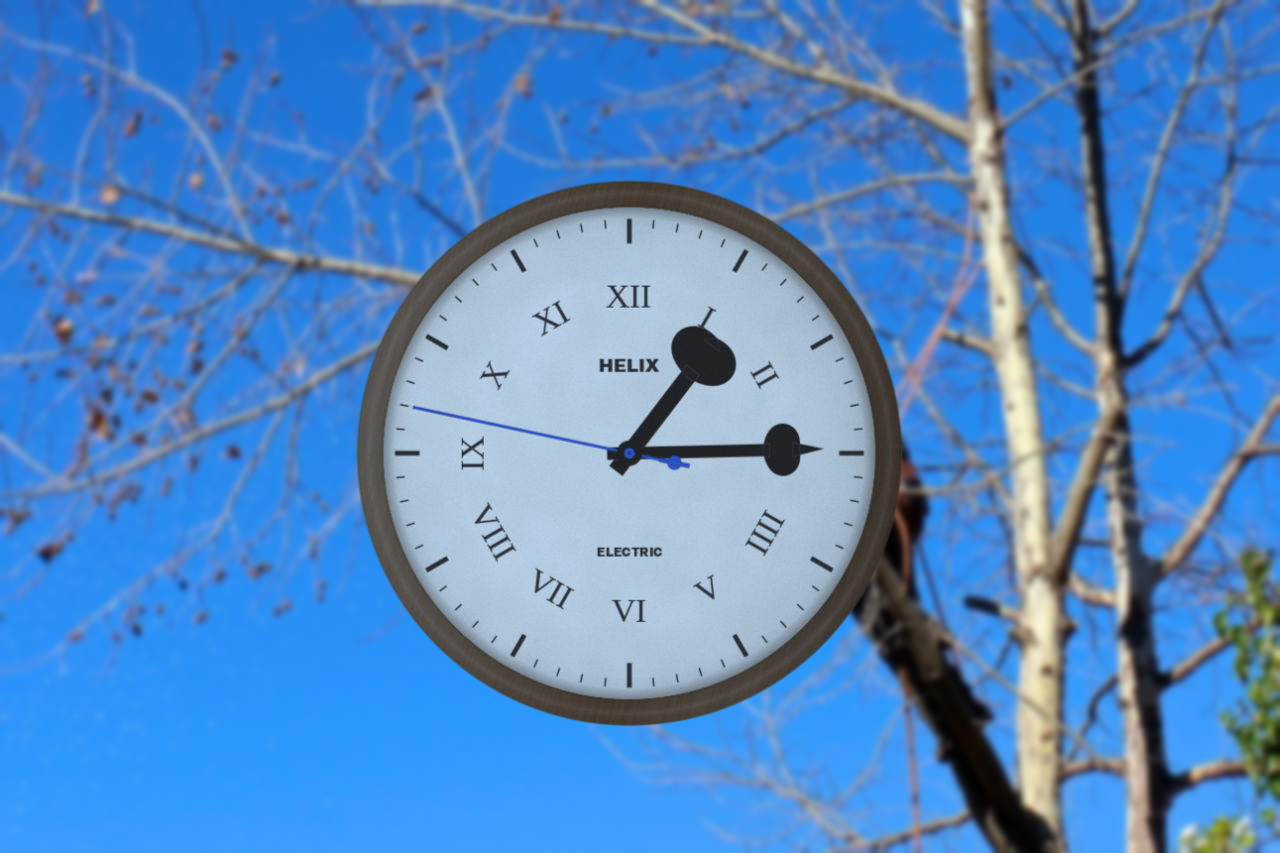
**1:14:47**
